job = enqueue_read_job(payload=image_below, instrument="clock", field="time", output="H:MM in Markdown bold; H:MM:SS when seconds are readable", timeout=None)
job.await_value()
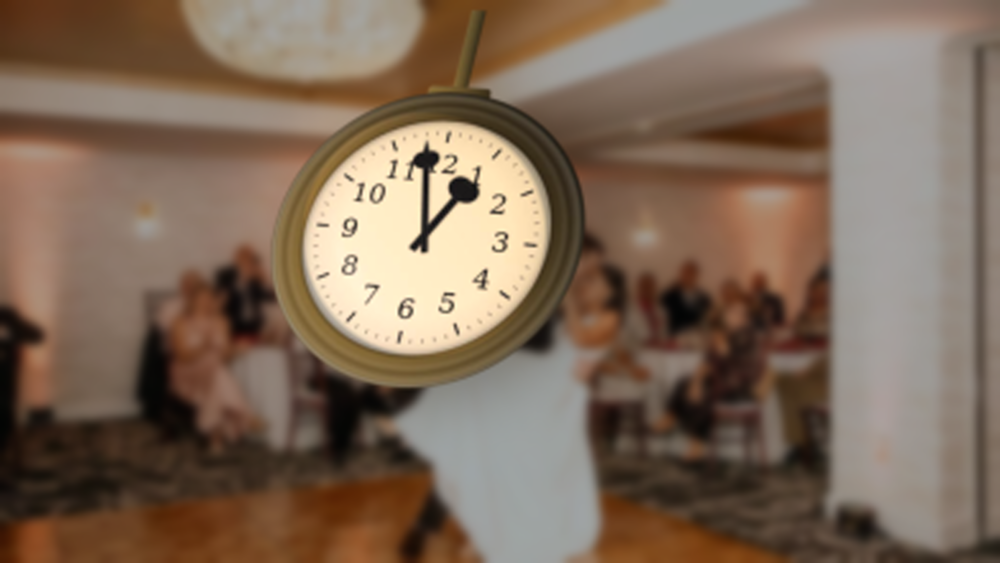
**12:58**
